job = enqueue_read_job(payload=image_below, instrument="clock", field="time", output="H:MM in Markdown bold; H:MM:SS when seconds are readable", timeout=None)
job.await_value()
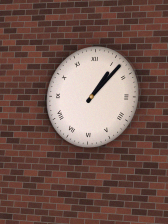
**1:07**
